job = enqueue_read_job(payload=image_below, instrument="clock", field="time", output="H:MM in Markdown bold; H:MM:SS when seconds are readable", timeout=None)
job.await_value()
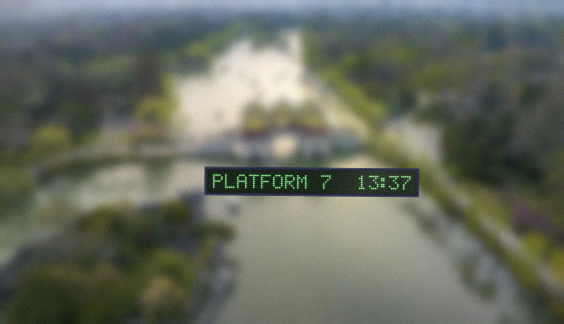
**13:37**
